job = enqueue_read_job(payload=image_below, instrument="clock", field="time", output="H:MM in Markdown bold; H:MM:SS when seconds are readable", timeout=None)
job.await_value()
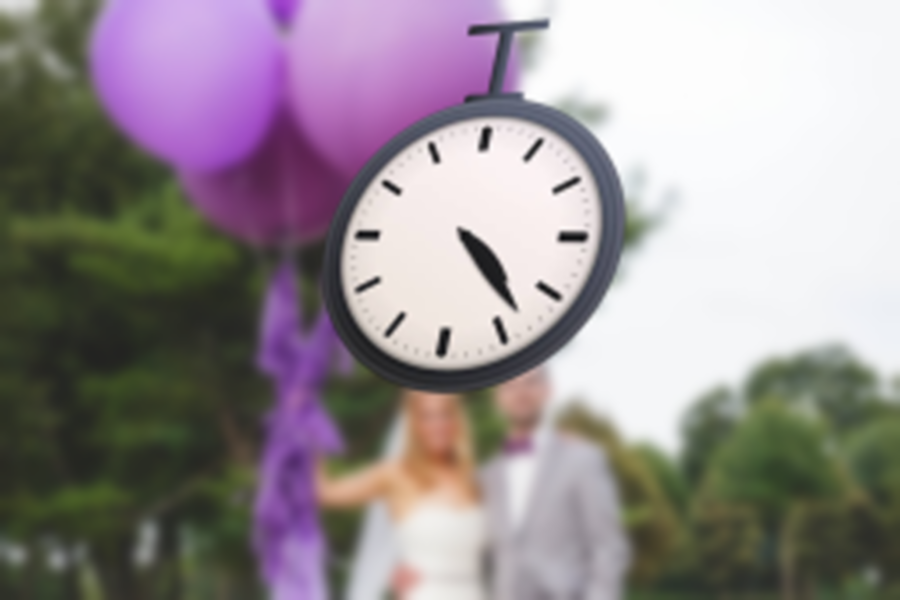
**4:23**
